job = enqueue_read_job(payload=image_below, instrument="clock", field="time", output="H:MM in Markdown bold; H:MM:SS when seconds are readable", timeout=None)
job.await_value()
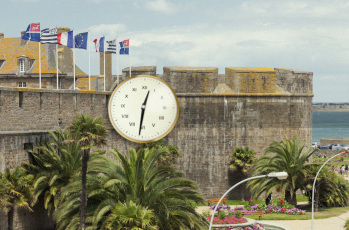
**12:31**
